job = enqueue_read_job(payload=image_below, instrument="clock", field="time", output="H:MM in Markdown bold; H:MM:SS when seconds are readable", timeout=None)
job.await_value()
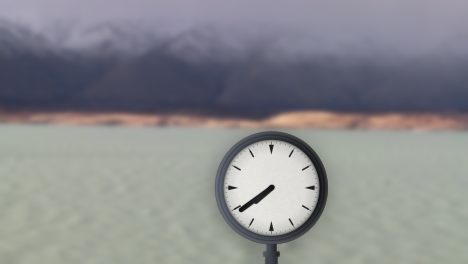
**7:39**
